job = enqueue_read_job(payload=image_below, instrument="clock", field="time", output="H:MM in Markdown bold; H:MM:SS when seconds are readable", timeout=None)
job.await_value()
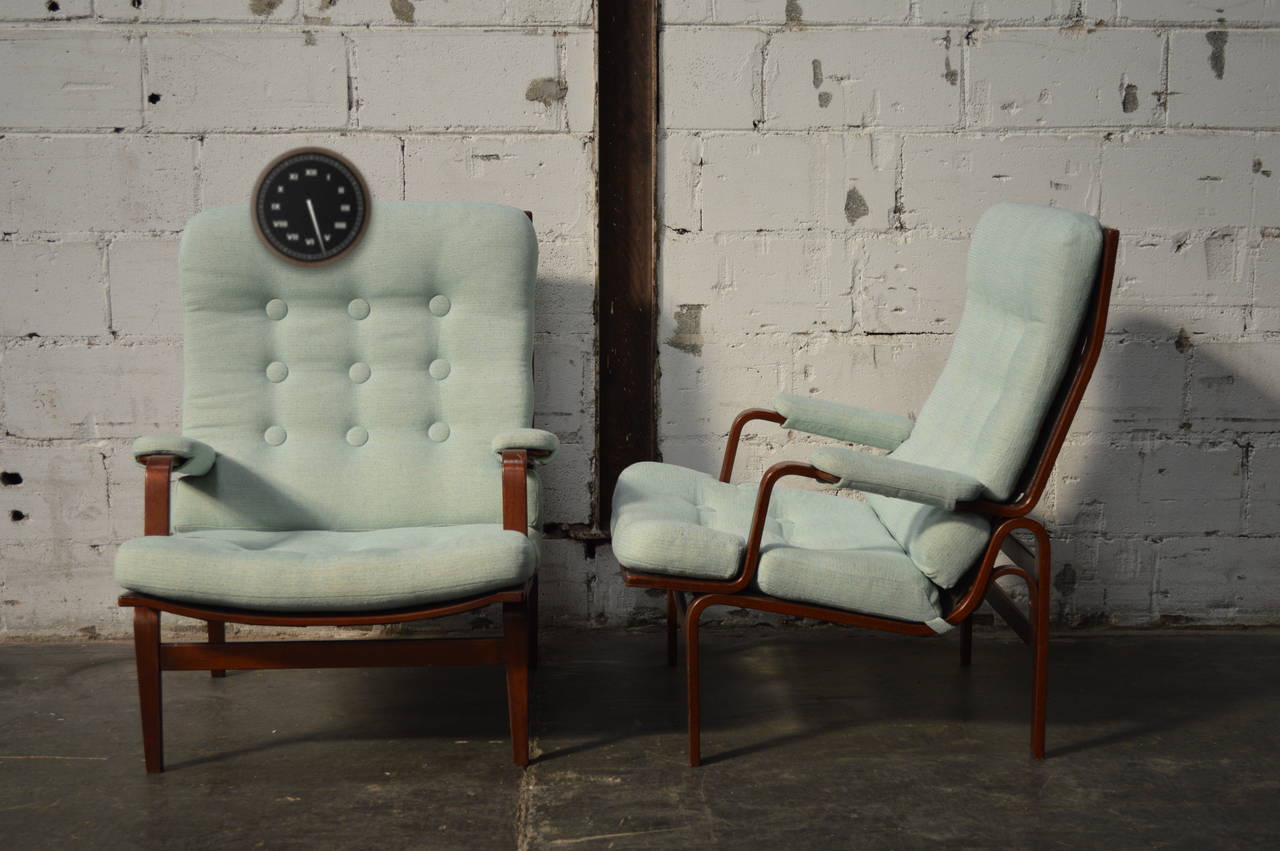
**5:27**
